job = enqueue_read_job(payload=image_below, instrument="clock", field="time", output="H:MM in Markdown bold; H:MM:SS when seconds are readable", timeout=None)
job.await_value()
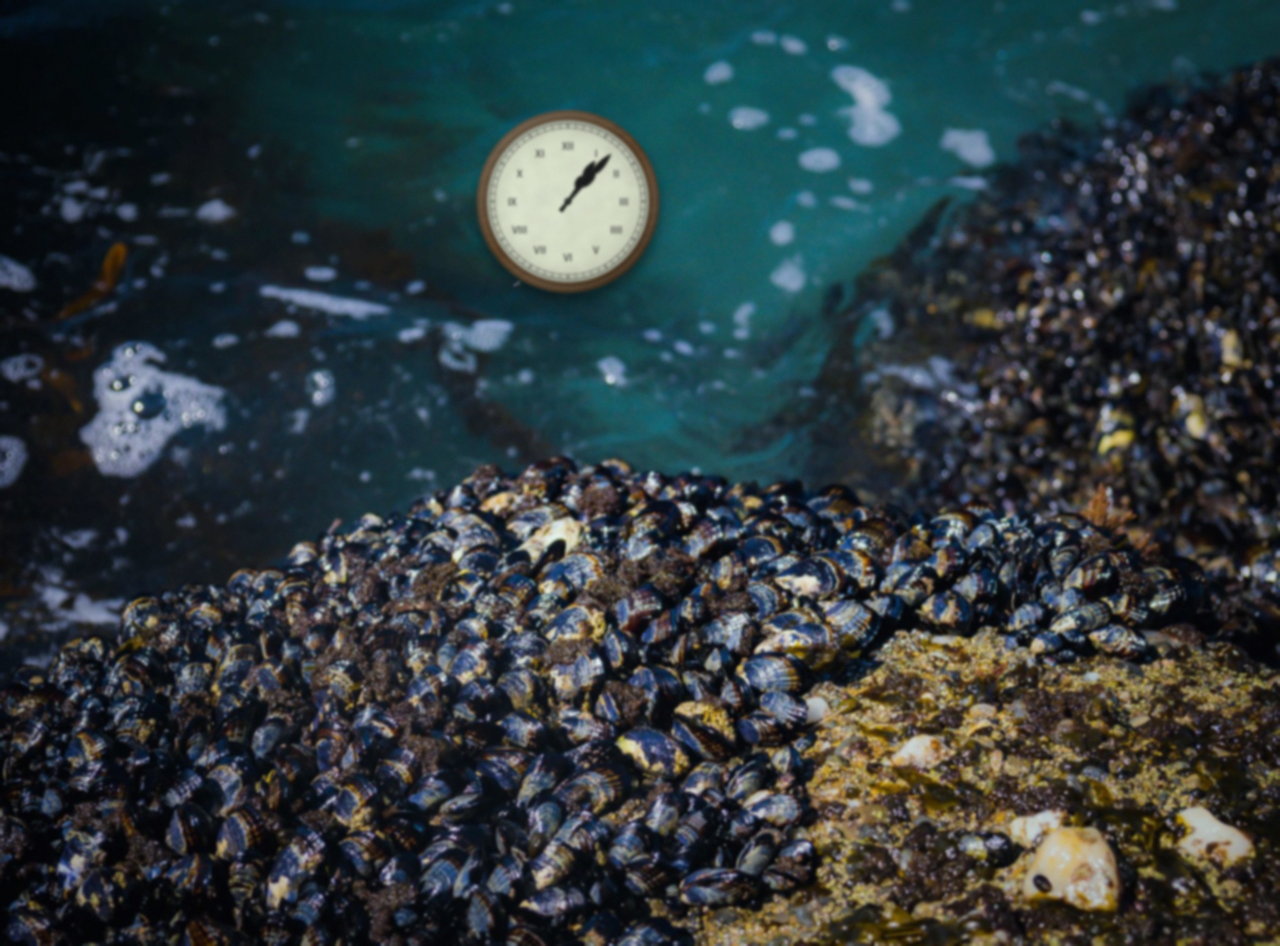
**1:07**
